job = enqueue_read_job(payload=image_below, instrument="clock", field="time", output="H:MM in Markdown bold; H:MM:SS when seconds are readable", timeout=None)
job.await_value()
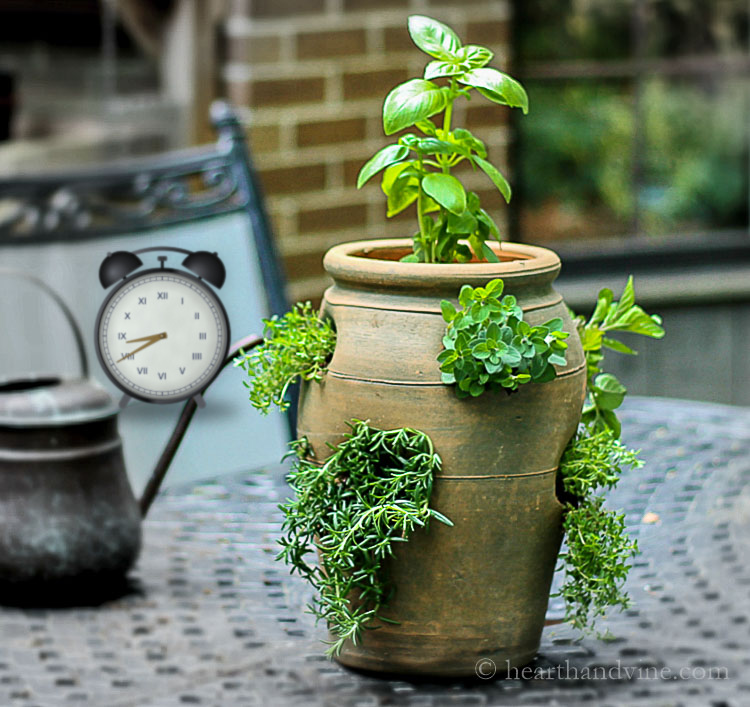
**8:40**
